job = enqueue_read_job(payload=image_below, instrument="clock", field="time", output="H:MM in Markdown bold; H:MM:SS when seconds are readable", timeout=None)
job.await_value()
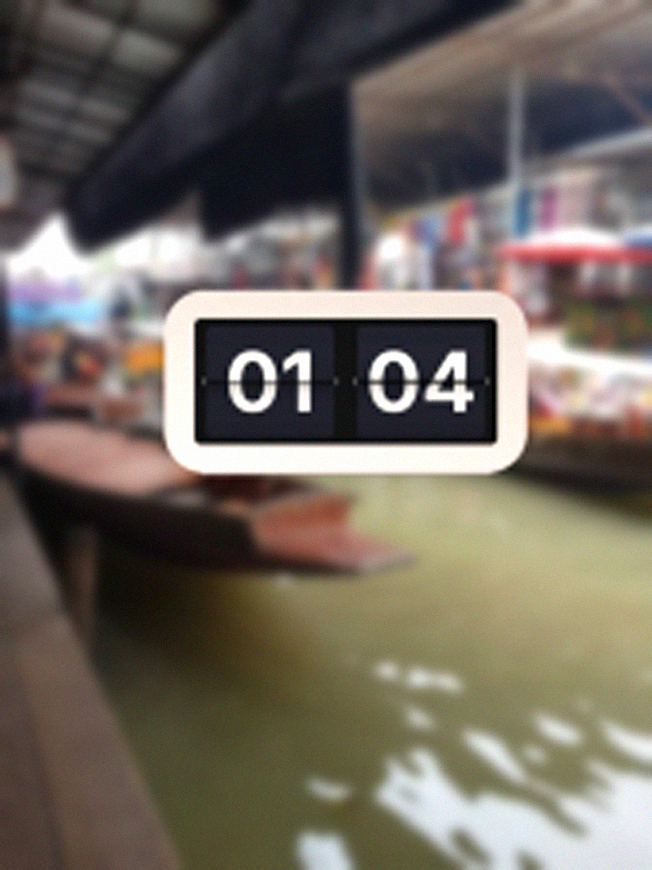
**1:04**
